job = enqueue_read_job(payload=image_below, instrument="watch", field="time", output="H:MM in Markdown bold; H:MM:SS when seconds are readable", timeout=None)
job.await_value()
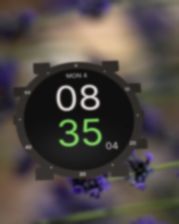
**8:35**
